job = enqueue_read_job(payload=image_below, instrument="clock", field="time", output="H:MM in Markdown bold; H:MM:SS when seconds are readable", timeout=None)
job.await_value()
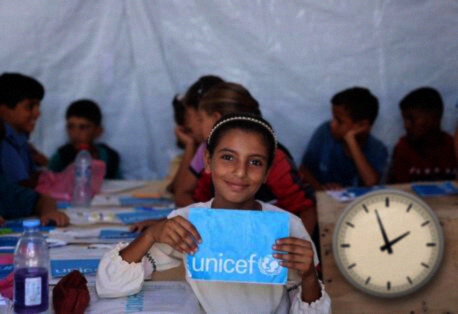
**1:57**
